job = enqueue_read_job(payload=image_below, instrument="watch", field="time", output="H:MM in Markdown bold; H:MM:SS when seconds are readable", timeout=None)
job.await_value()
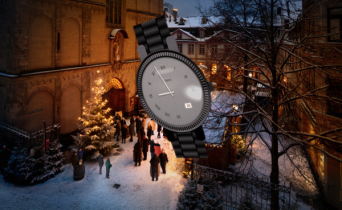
**8:57**
